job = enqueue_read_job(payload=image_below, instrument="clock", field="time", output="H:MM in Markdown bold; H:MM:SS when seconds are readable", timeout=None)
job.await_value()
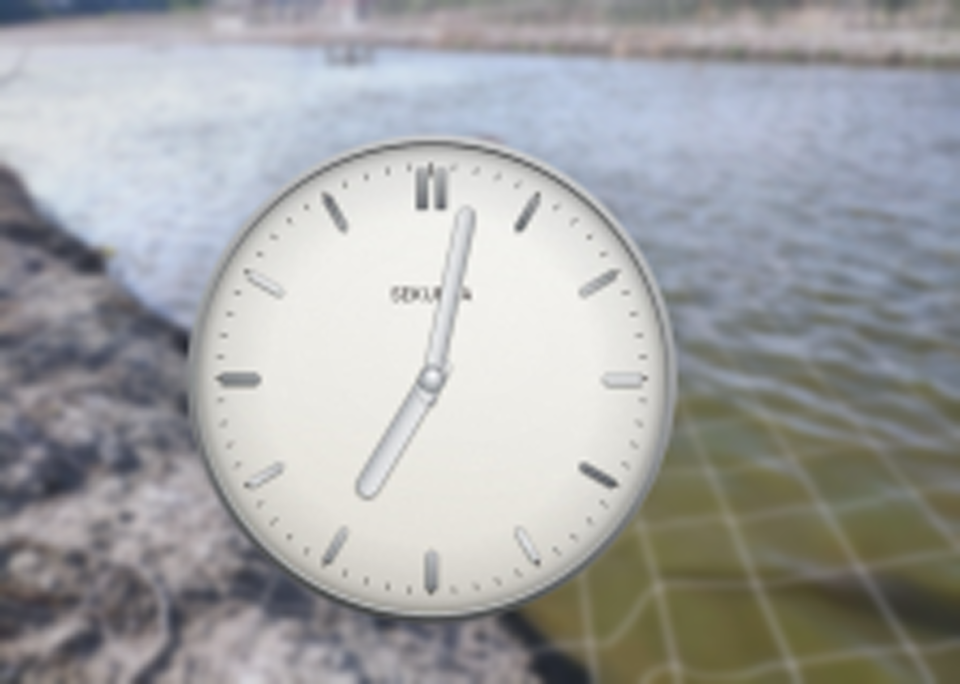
**7:02**
